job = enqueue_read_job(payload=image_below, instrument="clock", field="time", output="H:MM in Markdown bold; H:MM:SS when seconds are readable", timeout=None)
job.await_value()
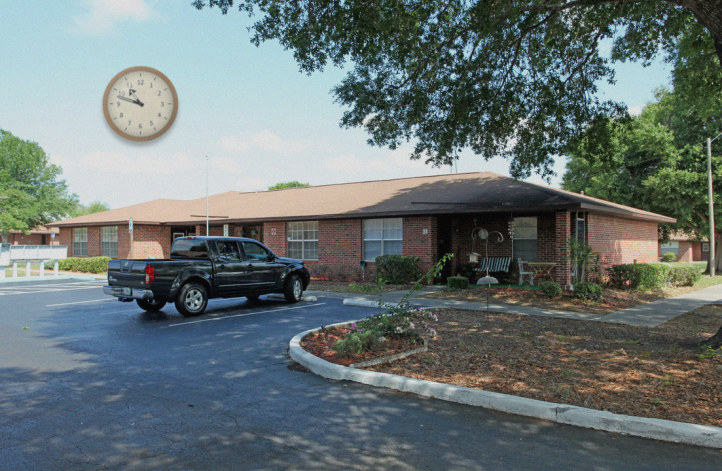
**10:48**
